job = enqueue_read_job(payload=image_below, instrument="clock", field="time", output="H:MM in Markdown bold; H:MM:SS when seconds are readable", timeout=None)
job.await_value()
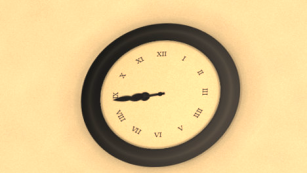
**8:44**
